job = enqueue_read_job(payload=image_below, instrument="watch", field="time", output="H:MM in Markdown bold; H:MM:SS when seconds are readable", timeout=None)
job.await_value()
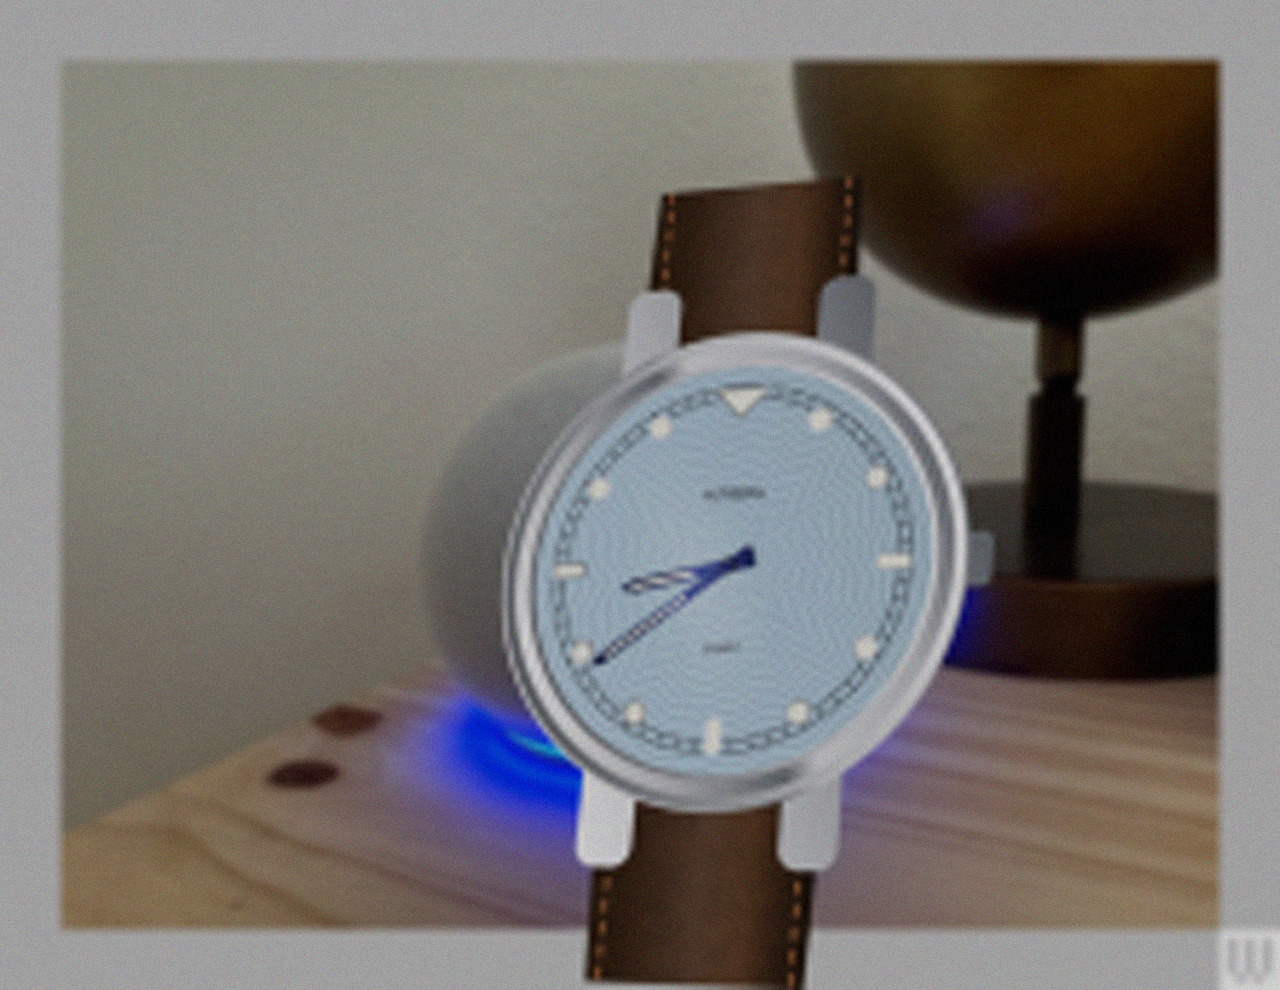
**8:39**
